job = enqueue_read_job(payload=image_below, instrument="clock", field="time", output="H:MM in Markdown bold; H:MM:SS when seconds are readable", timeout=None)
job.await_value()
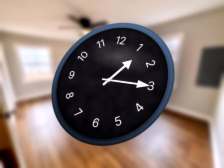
**1:15**
